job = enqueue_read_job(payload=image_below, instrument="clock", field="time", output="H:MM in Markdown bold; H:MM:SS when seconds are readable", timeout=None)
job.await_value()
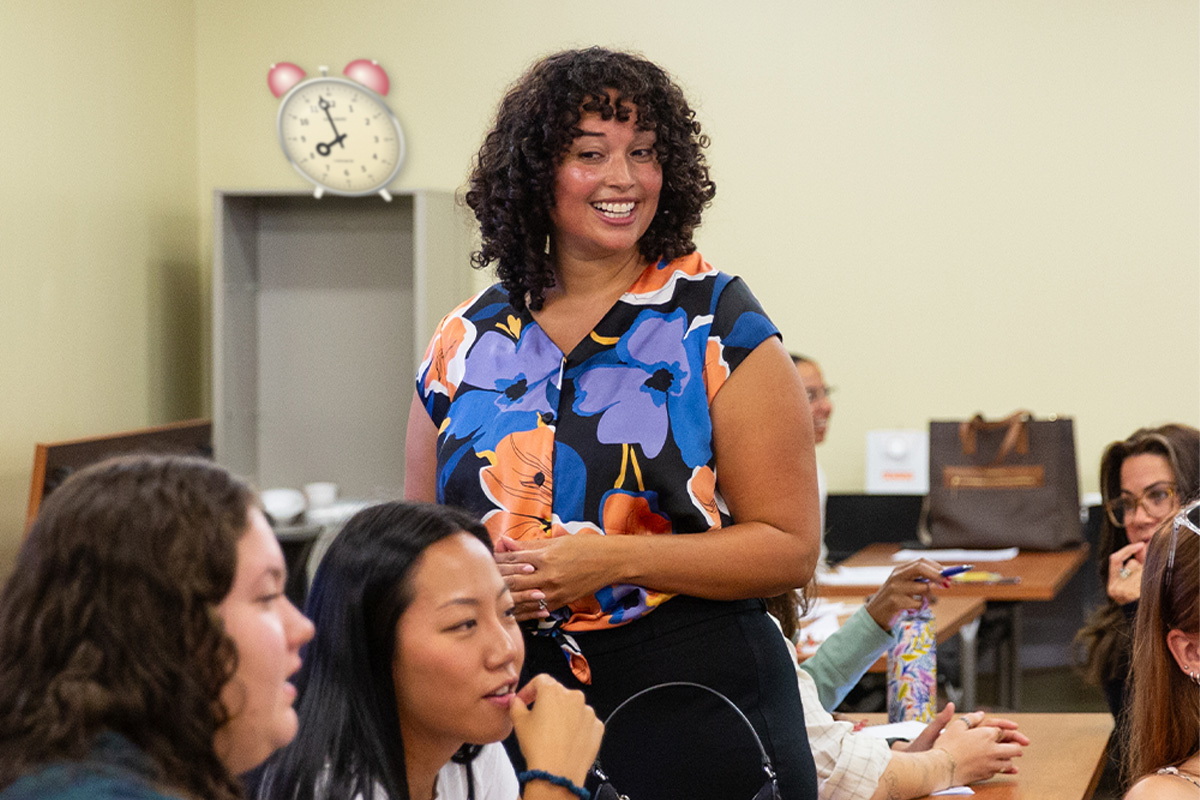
**7:58**
